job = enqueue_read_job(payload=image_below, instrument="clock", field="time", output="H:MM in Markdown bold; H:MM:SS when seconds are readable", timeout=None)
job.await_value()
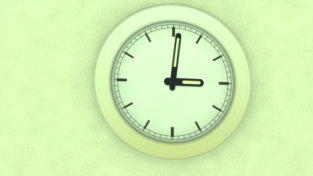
**3:01**
